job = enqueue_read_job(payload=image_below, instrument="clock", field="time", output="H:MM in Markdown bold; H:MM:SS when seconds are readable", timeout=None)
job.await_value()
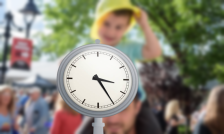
**3:25**
